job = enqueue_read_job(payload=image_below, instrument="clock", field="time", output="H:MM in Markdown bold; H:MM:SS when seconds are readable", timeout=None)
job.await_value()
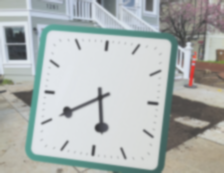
**5:40**
